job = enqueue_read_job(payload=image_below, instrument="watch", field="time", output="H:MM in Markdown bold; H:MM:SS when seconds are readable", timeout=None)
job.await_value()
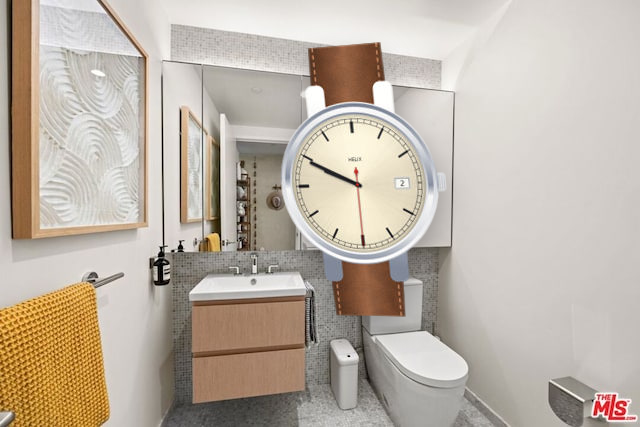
**9:49:30**
